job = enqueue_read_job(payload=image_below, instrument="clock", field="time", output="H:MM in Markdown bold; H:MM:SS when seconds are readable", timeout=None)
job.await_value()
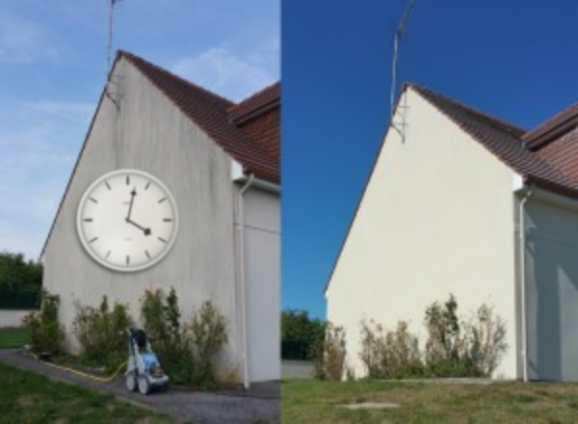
**4:02**
